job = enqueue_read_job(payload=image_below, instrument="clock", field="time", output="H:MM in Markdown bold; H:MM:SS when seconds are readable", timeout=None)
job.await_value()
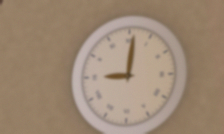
**9:01**
